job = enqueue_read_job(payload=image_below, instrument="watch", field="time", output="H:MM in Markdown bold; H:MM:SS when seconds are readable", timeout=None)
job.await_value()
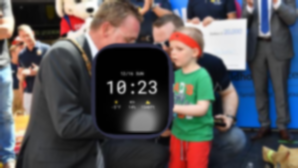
**10:23**
